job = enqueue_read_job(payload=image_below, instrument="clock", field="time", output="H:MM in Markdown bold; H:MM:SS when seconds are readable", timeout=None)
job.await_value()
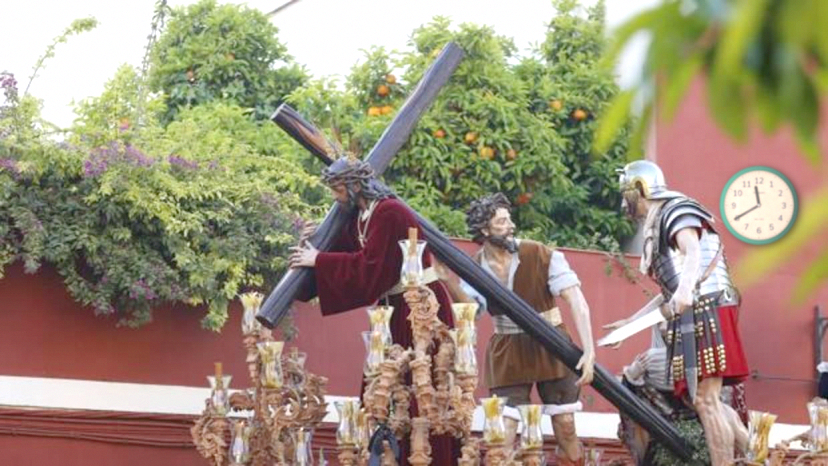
**11:40**
